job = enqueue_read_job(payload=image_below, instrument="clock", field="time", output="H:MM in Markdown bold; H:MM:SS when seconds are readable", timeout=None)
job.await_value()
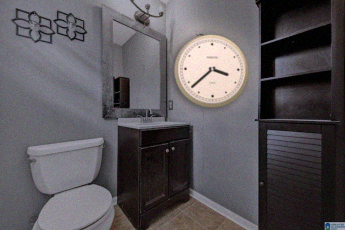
**3:38**
